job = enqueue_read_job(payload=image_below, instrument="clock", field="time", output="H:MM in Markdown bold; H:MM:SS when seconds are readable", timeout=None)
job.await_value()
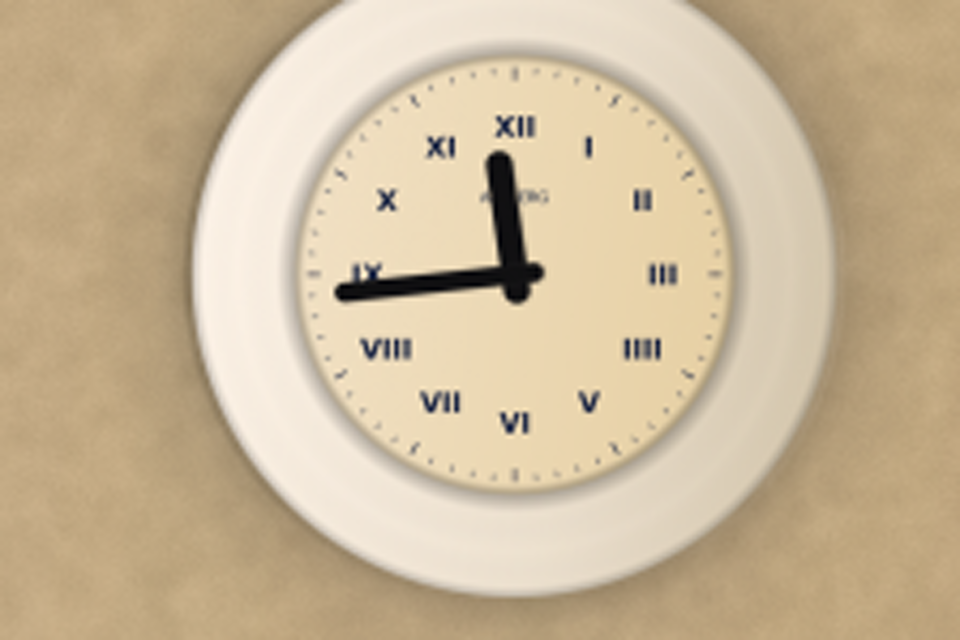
**11:44**
